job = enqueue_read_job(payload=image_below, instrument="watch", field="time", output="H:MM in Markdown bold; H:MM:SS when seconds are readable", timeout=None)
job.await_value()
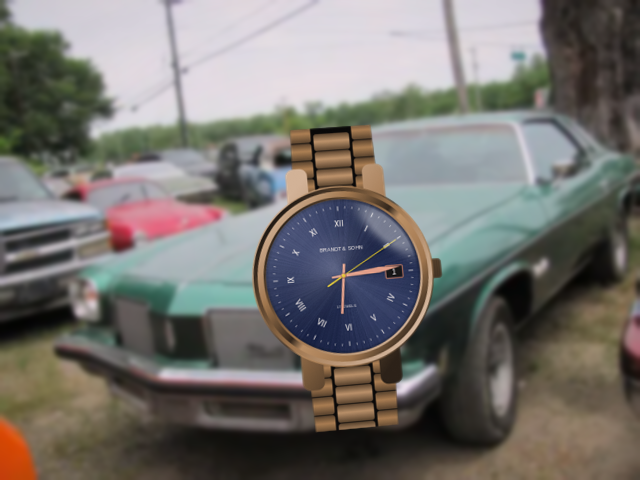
**6:14:10**
